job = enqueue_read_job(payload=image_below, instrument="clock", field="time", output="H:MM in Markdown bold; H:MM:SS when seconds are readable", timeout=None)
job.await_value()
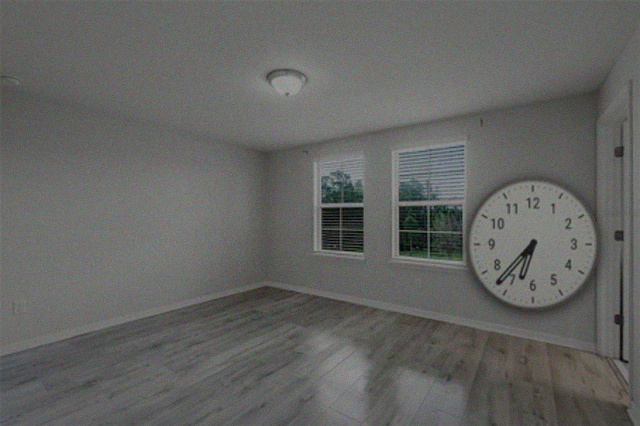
**6:37**
